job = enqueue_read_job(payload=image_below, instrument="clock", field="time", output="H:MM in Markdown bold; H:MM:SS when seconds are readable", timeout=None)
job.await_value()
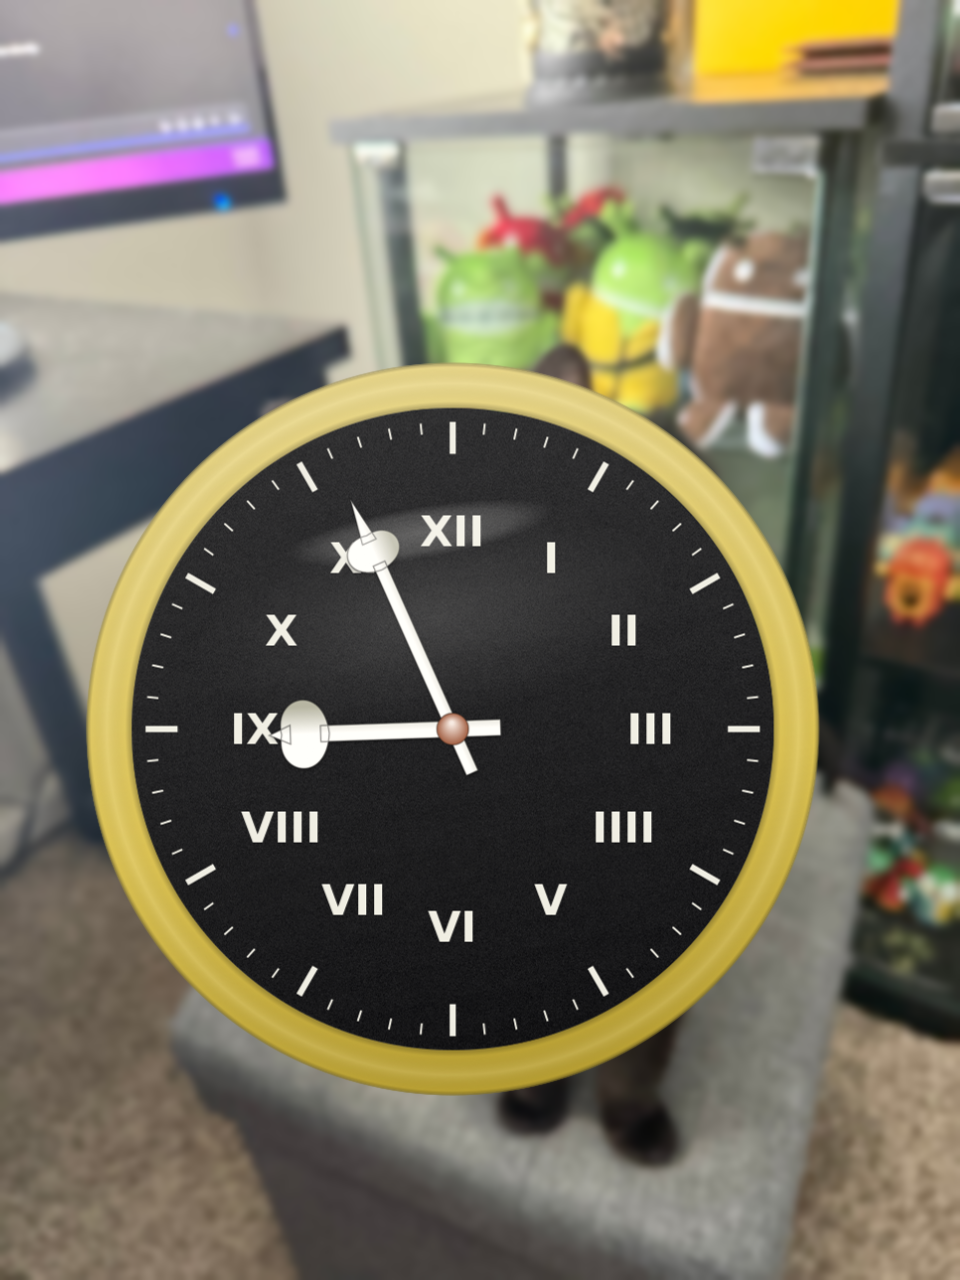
**8:56**
